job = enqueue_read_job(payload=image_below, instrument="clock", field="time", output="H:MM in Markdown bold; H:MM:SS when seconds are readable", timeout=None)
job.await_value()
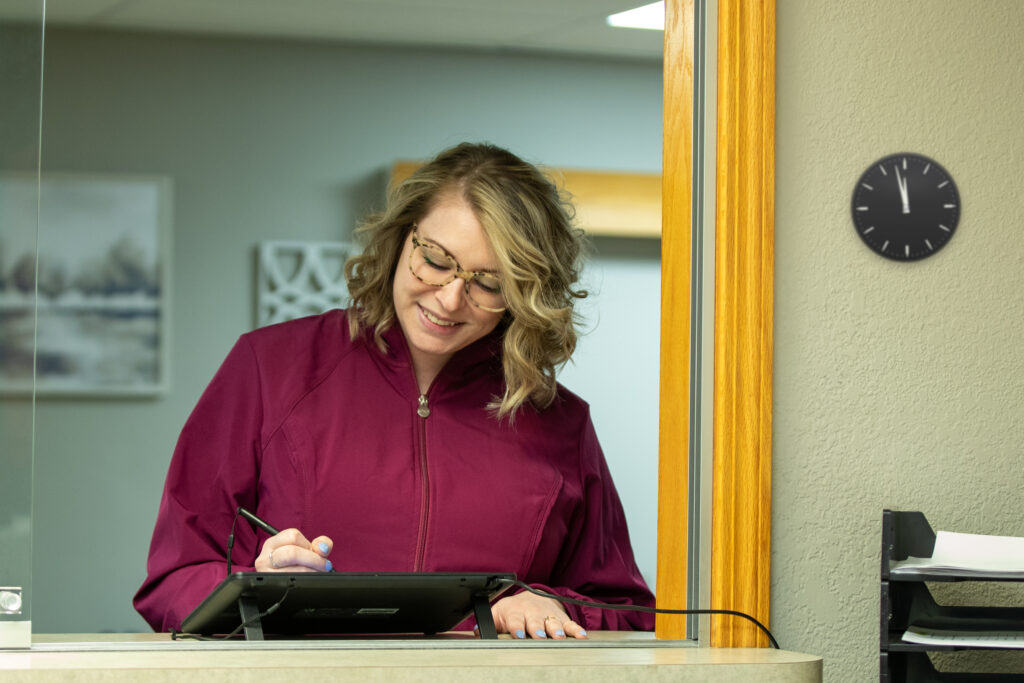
**11:58**
